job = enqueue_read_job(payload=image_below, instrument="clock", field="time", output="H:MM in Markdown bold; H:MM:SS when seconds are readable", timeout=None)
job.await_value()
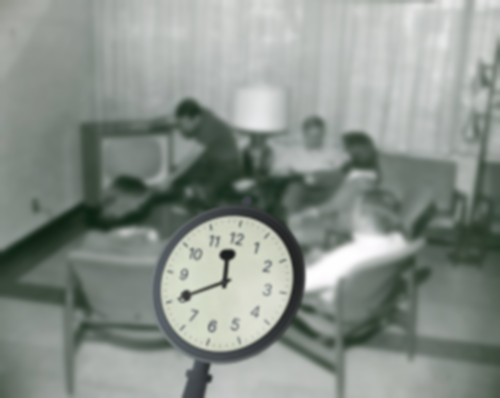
**11:40**
